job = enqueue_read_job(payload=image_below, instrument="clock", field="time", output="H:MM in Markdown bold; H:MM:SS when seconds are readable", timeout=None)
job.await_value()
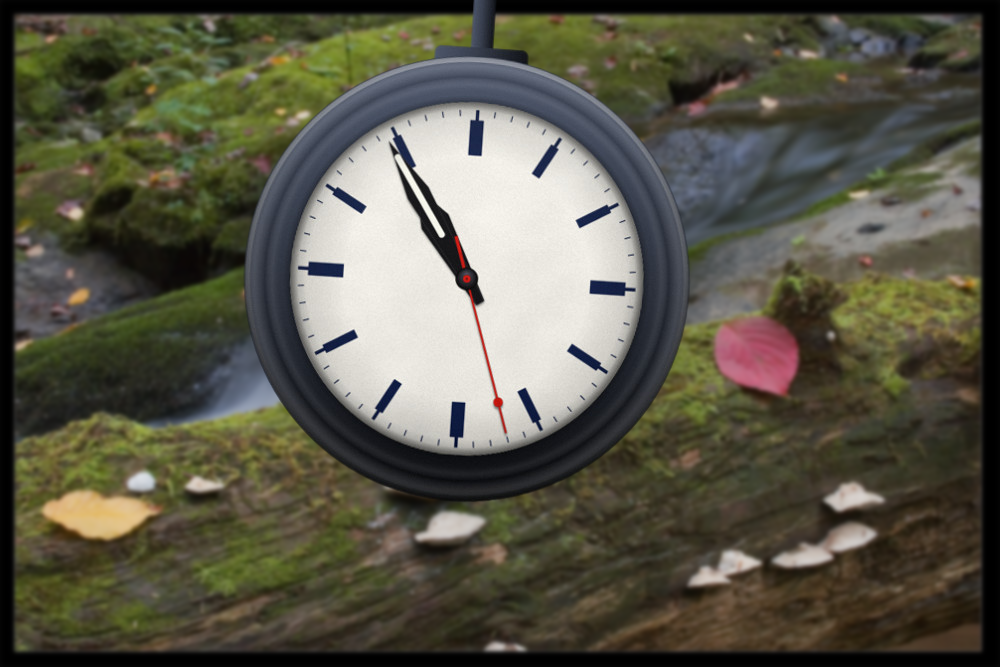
**10:54:27**
